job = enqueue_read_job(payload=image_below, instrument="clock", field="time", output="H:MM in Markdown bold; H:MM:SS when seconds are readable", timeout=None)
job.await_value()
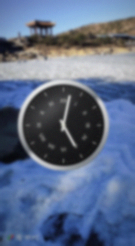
**5:02**
